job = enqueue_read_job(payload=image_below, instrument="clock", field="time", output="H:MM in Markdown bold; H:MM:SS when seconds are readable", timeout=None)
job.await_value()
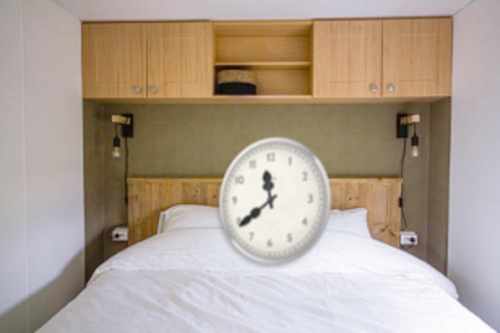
**11:39**
